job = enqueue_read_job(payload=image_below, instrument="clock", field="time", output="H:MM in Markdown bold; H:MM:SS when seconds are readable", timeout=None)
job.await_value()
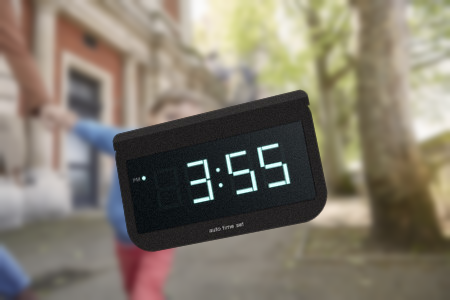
**3:55**
